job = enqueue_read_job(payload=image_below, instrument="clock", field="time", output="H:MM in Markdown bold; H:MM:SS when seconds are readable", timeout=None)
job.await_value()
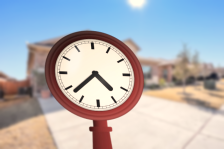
**4:38**
